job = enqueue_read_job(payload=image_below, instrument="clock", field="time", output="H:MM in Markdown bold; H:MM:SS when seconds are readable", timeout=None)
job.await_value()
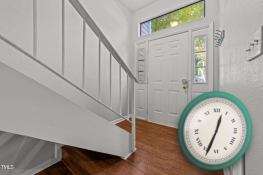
**12:34**
